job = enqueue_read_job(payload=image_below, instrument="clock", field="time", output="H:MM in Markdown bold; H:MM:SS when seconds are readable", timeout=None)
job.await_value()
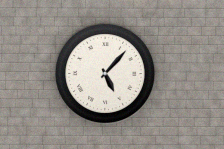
**5:07**
